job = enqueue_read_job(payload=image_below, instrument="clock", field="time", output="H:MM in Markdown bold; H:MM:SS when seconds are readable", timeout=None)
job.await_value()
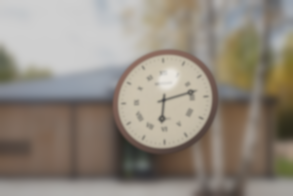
**6:13**
